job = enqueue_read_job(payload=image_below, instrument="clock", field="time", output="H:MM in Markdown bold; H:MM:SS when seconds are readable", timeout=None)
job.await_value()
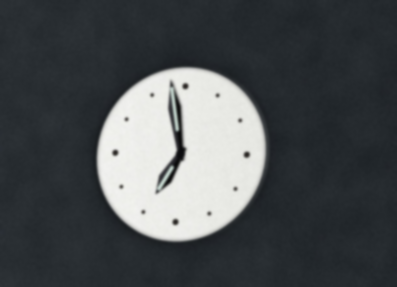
**6:58**
